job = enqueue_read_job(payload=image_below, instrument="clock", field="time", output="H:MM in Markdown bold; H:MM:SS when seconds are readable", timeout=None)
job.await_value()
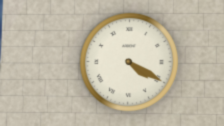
**4:20**
